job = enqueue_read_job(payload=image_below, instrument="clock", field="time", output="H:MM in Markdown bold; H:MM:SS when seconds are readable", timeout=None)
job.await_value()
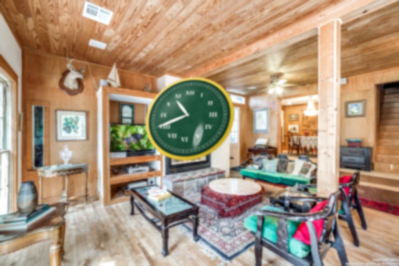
**10:41**
